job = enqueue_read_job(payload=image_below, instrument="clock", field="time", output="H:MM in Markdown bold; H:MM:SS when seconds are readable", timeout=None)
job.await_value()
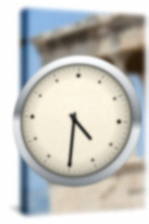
**4:30**
